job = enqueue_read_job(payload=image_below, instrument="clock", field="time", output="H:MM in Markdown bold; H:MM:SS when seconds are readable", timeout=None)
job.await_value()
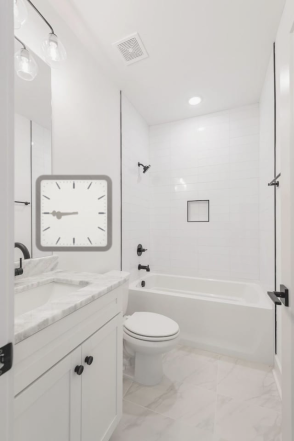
**8:45**
